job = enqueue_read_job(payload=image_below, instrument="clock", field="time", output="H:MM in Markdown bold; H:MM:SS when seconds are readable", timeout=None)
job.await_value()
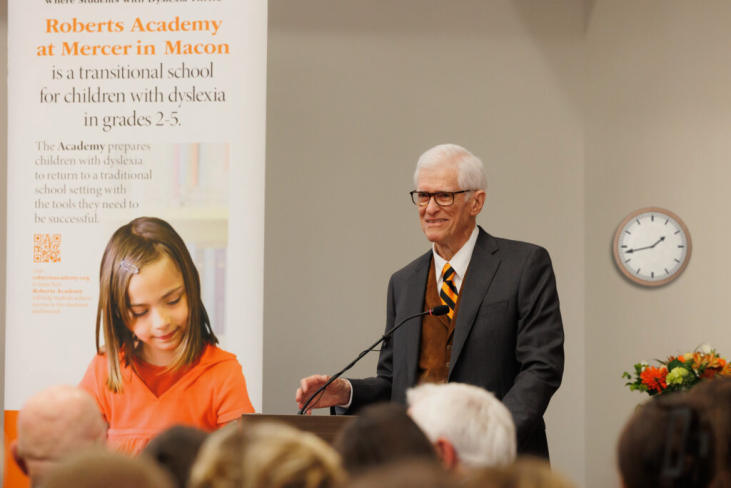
**1:43**
